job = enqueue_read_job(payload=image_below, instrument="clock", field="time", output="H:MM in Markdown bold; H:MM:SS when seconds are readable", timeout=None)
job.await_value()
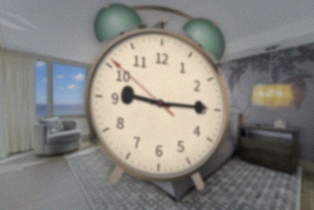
**9:14:51**
